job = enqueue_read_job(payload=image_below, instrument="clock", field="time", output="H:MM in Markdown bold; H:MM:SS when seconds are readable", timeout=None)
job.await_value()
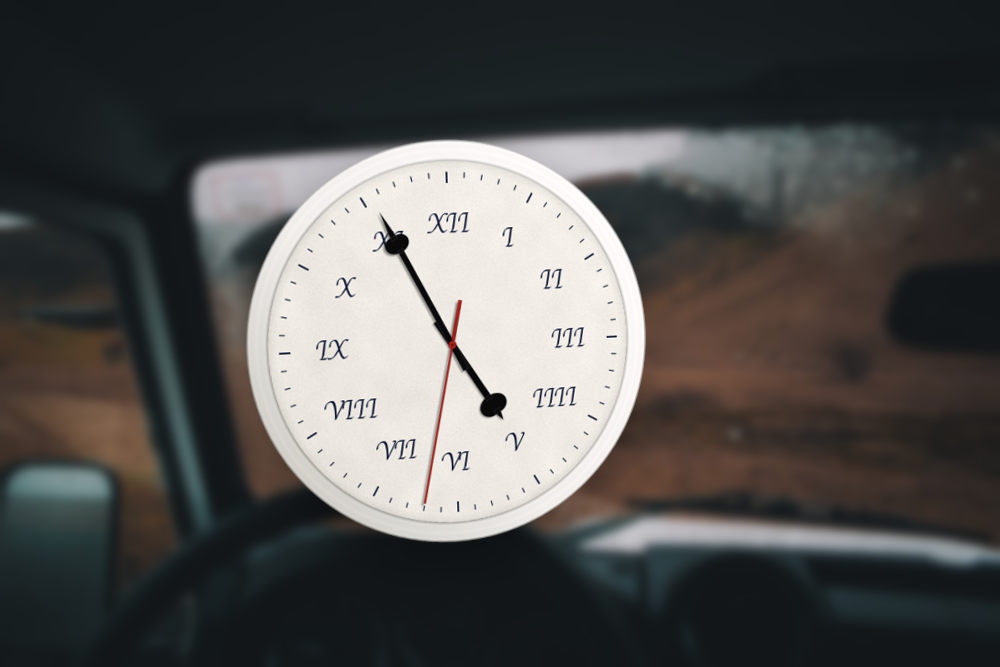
**4:55:32**
